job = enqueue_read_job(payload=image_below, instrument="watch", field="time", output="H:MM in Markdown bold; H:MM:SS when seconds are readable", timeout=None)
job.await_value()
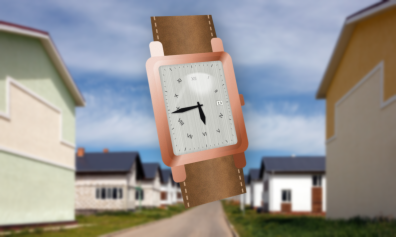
**5:44**
